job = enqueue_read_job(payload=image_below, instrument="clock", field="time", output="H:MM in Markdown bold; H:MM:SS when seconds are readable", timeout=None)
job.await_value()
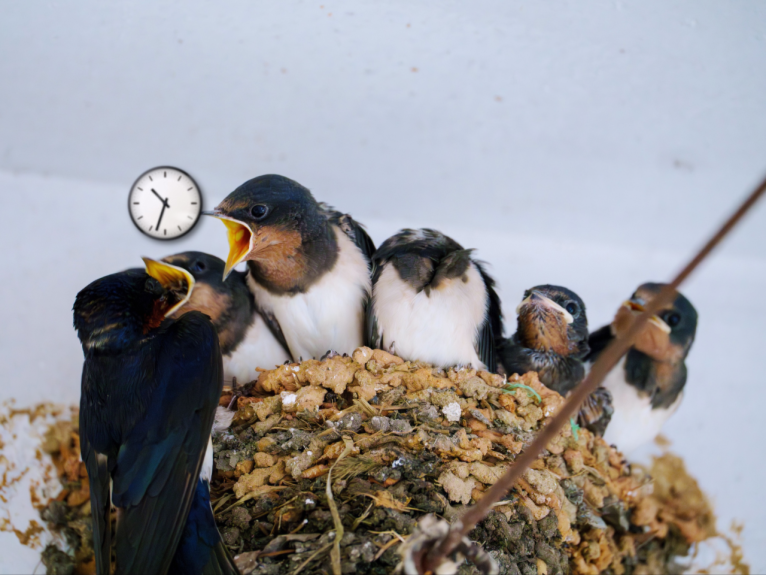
**10:33**
